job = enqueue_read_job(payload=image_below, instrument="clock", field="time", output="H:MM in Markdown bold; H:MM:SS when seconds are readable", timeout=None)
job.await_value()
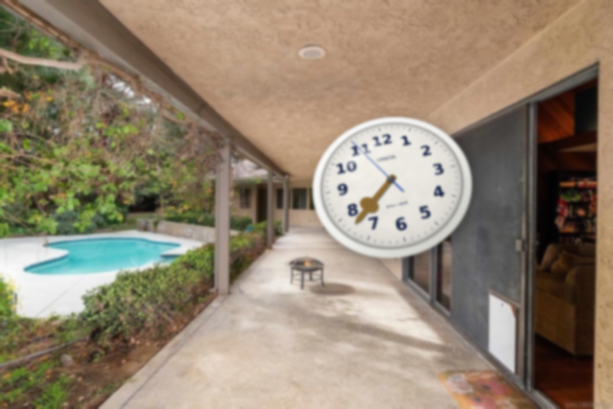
**7:37:55**
